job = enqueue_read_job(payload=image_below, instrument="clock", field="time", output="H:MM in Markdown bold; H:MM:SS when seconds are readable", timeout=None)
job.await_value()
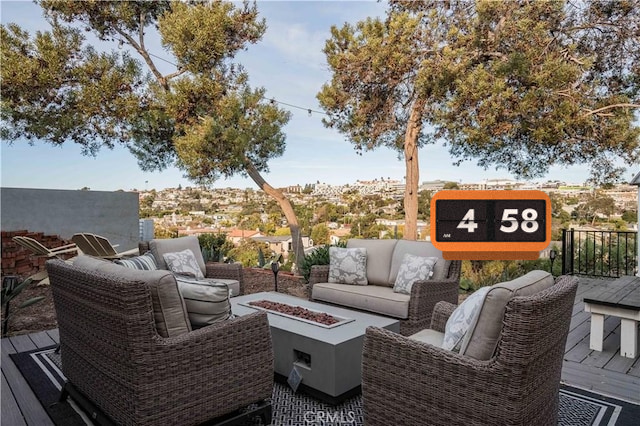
**4:58**
